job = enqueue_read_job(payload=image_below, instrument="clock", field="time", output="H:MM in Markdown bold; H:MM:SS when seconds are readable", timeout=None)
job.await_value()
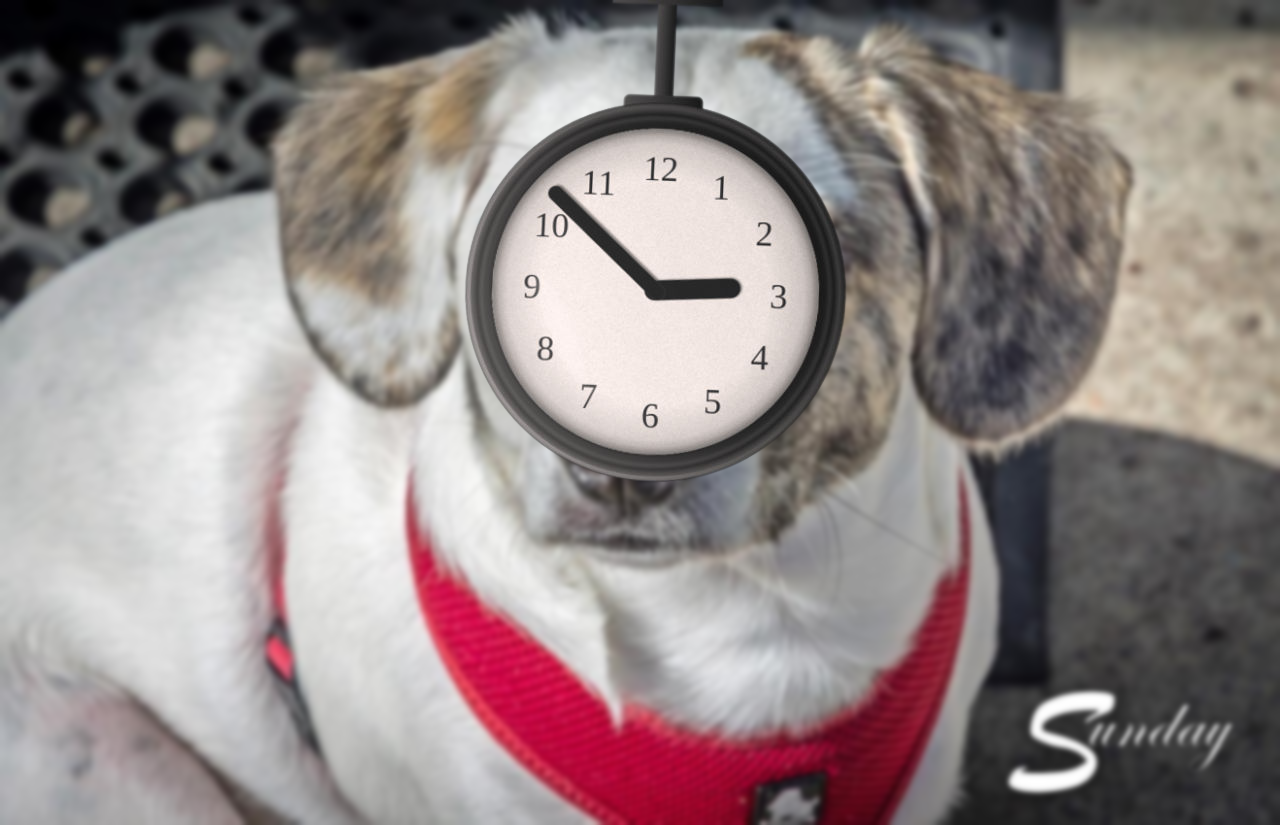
**2:52**
